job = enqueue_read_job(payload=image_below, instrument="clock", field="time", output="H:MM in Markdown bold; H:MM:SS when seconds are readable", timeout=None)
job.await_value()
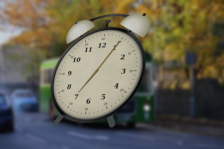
**7:05**
